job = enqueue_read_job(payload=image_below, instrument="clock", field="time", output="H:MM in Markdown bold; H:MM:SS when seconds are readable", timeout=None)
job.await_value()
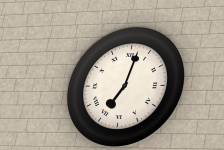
**7:02**
